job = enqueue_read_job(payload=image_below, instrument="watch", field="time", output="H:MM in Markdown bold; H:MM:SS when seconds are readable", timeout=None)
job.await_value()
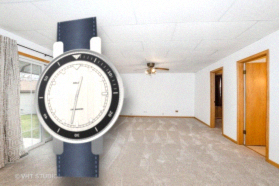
**12:32**
